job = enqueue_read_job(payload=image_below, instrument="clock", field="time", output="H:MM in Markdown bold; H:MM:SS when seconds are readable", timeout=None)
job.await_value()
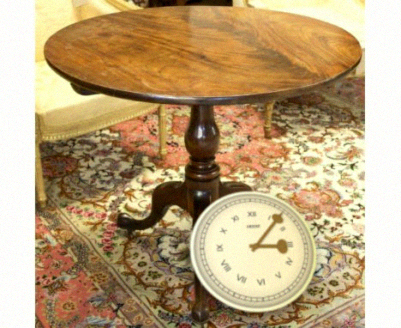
**3:07**
